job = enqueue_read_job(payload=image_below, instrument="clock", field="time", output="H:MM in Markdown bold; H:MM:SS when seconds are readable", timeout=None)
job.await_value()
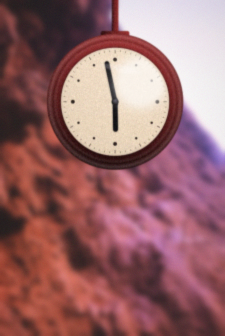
**5:58**
